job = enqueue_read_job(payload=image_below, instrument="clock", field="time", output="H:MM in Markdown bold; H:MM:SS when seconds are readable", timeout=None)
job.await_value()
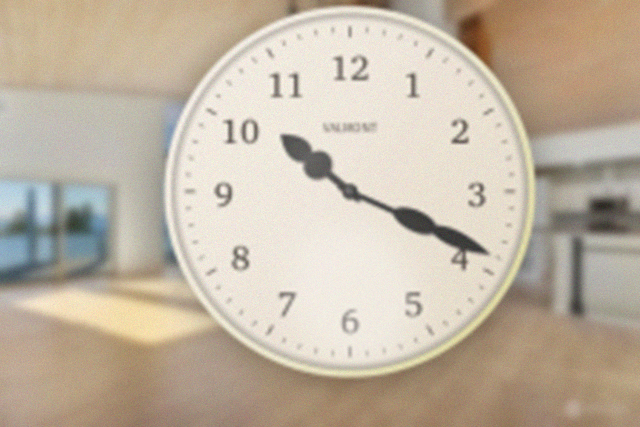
**10:19**
